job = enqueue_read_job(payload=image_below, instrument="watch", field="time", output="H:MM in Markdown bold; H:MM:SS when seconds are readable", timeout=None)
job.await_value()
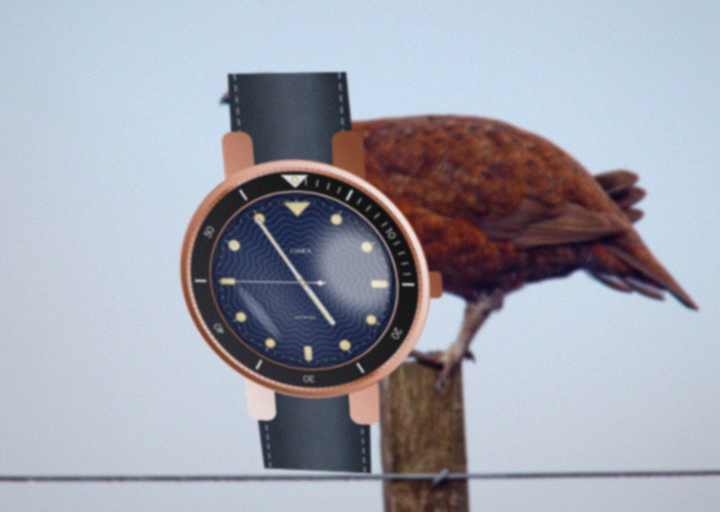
**4:54:45**
